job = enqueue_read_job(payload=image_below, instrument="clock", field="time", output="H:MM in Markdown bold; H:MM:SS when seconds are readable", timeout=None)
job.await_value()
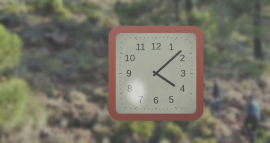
**4:08**
